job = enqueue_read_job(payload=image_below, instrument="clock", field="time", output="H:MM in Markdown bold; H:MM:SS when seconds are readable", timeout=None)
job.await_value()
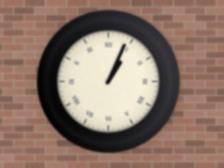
**1:04**
